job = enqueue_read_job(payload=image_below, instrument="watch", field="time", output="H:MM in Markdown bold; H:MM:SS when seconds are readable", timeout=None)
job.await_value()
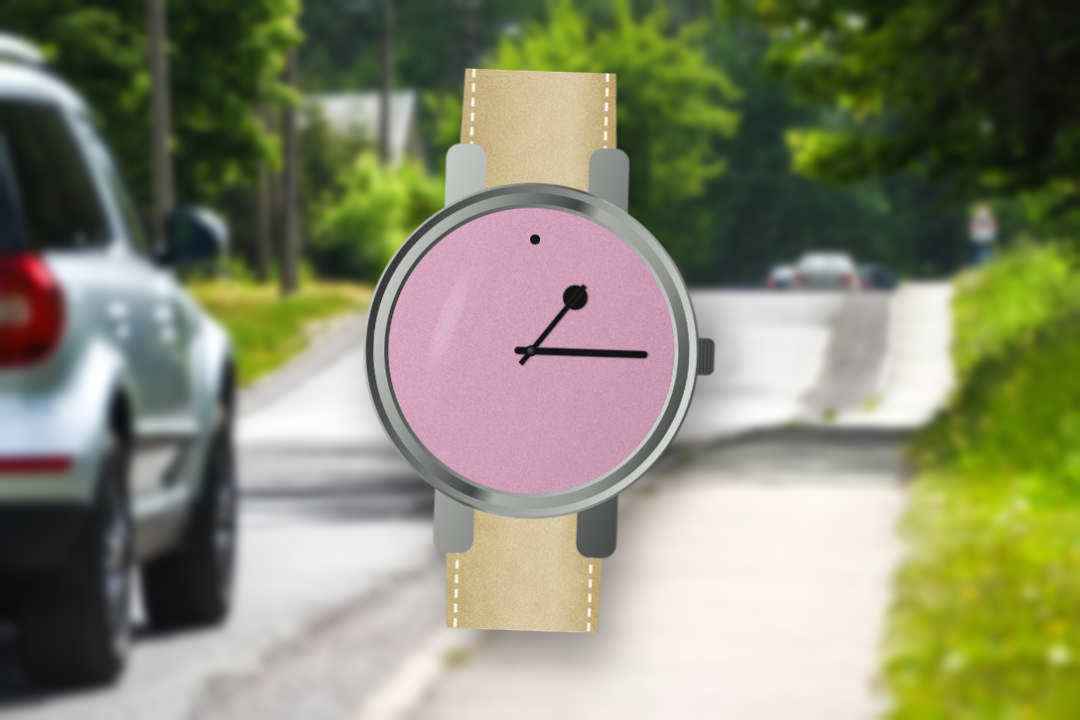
**1:15**
